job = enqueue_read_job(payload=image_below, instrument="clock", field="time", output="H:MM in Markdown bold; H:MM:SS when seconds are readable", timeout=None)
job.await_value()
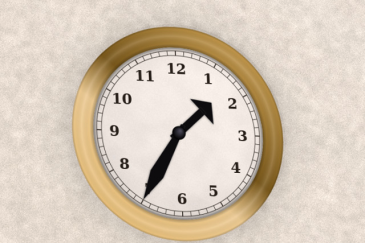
**1:35**
